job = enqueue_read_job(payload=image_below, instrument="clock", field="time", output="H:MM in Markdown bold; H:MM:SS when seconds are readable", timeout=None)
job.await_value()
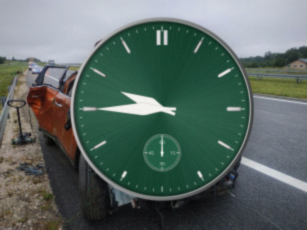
**9:45**
